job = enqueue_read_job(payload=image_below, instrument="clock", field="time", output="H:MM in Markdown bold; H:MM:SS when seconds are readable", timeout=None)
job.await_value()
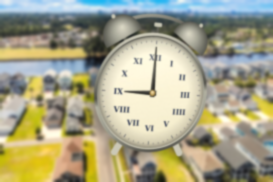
**9:00**
